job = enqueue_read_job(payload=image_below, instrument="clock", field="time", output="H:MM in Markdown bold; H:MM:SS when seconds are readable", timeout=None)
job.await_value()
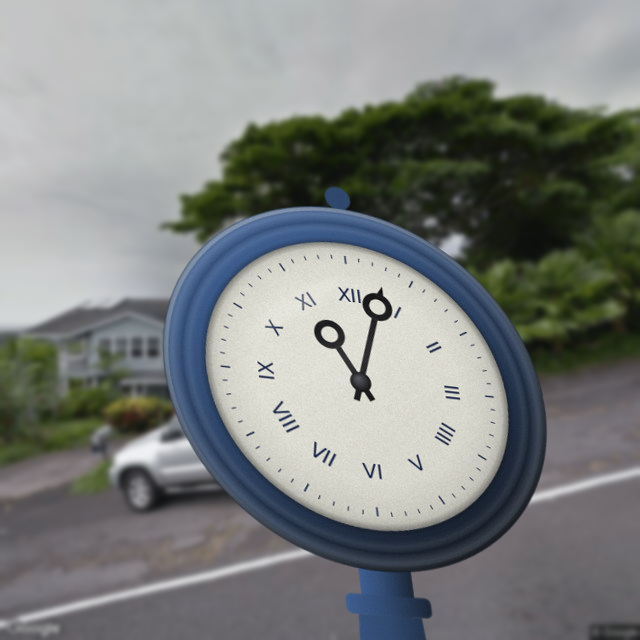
**11:03**
